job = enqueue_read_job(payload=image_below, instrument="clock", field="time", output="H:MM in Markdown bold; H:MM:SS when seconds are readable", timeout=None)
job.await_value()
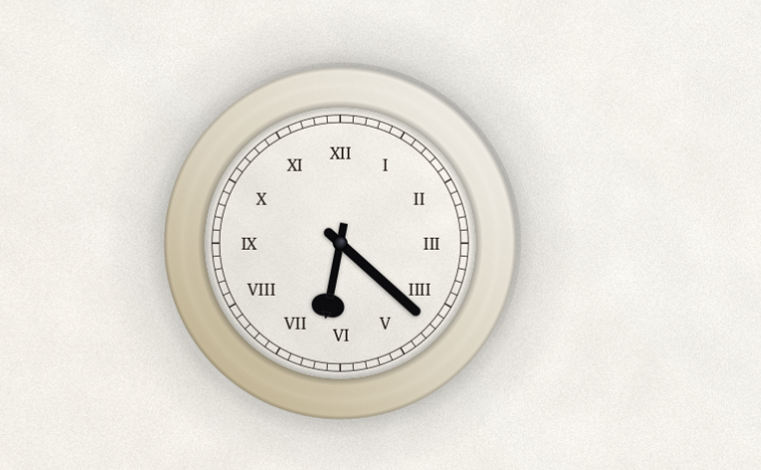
**6:22**
